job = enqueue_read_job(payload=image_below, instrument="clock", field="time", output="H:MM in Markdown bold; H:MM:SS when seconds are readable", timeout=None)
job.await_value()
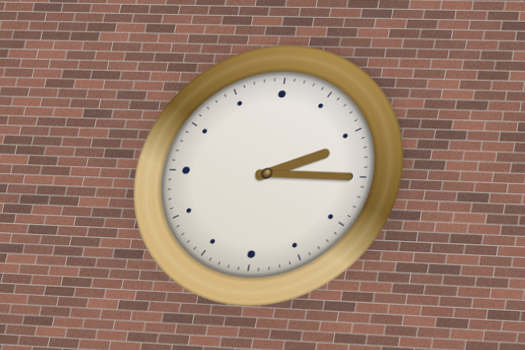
**2:15**
